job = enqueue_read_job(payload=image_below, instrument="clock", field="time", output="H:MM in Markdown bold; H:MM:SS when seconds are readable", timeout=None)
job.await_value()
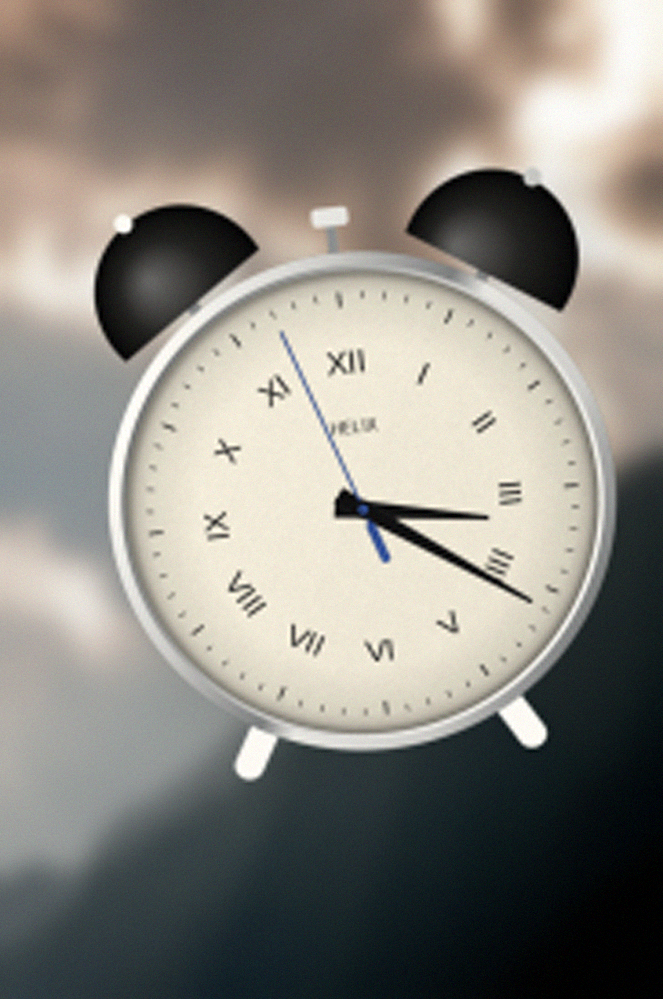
**3:20:57**
